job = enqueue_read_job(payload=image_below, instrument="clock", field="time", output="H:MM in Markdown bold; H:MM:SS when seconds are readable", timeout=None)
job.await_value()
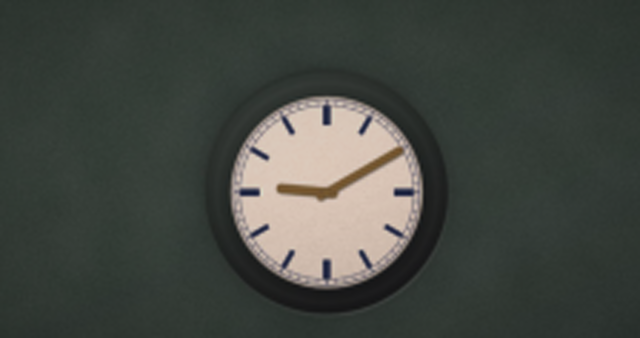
**9:10**
